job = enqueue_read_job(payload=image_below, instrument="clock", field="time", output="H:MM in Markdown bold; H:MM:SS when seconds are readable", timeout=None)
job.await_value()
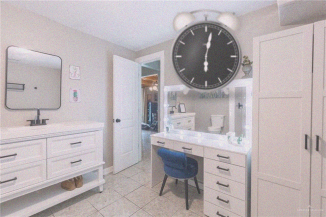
**6:02**
